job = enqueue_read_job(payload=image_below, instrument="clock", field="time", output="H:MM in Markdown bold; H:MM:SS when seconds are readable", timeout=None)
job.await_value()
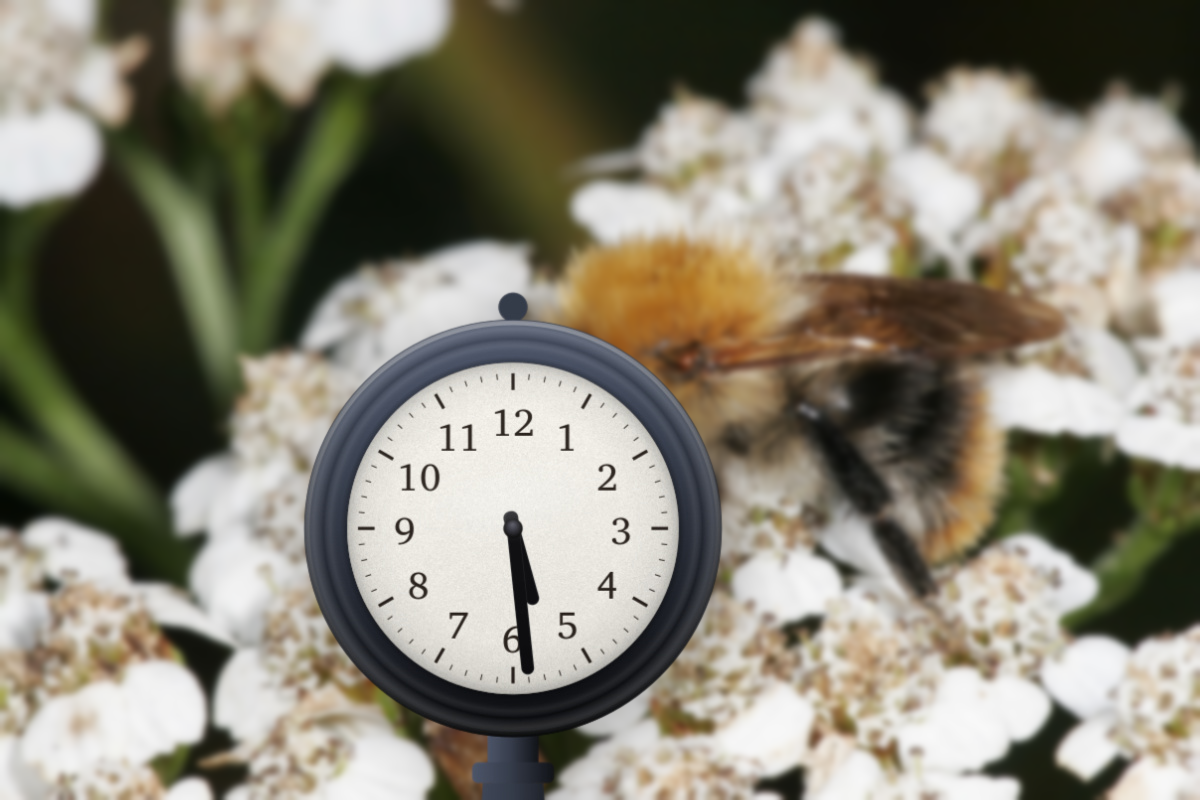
**5:29**
